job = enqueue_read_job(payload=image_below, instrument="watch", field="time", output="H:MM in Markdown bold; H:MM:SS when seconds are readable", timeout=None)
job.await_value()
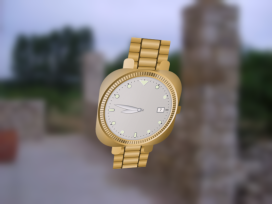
**8:47**
